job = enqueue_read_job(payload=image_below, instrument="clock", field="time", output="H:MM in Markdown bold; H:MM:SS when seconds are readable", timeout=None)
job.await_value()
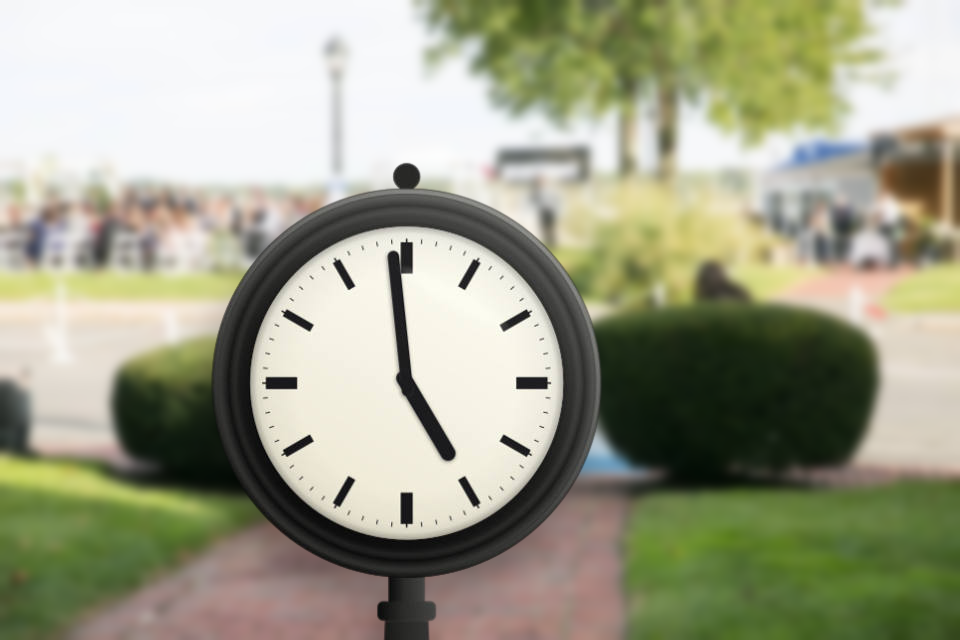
**4:59**
